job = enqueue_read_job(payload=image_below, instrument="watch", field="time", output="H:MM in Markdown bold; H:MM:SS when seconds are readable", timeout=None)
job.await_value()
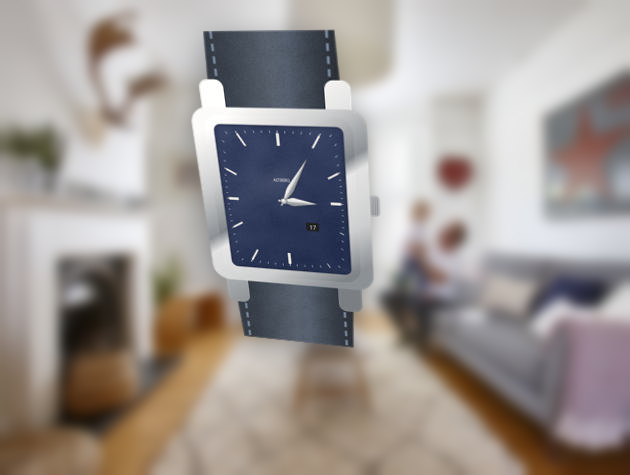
**3:05**
